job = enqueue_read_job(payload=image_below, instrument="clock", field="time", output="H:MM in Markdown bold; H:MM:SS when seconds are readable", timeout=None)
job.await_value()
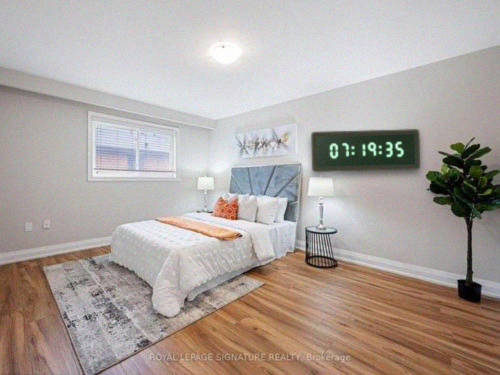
**7:19:35**
